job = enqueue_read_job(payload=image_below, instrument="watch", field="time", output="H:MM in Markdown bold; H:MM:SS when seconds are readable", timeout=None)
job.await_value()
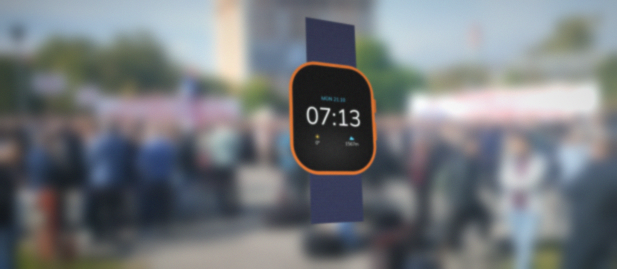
**7:13**
